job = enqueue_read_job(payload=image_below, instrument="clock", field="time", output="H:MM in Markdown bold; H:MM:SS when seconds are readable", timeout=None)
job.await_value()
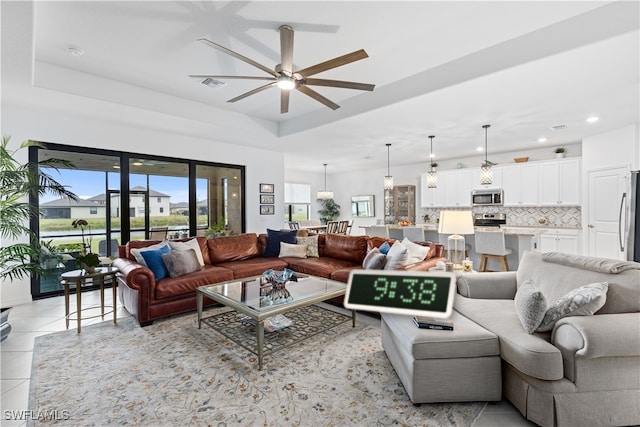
**9:38**
